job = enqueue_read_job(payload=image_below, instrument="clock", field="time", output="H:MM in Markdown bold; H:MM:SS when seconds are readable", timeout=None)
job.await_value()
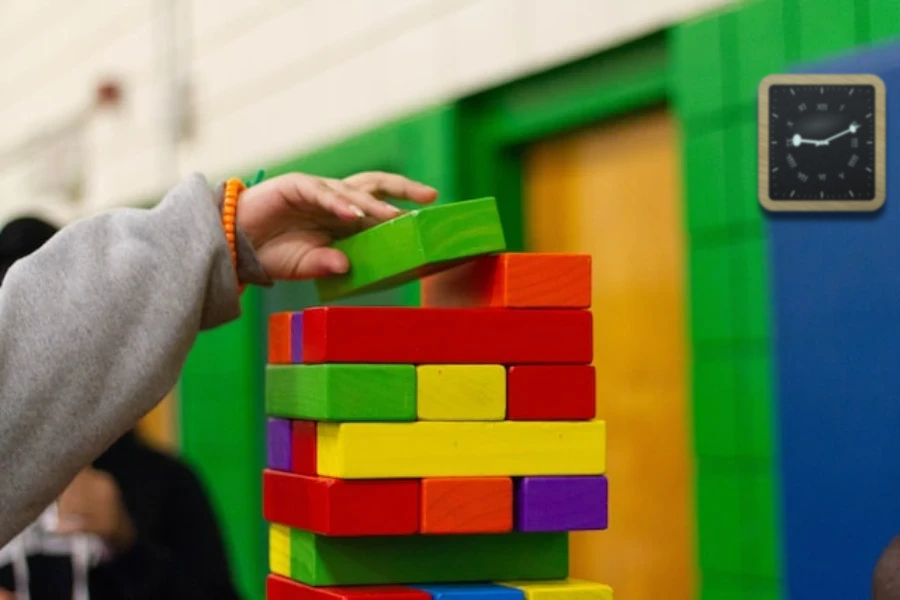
**9:11**
